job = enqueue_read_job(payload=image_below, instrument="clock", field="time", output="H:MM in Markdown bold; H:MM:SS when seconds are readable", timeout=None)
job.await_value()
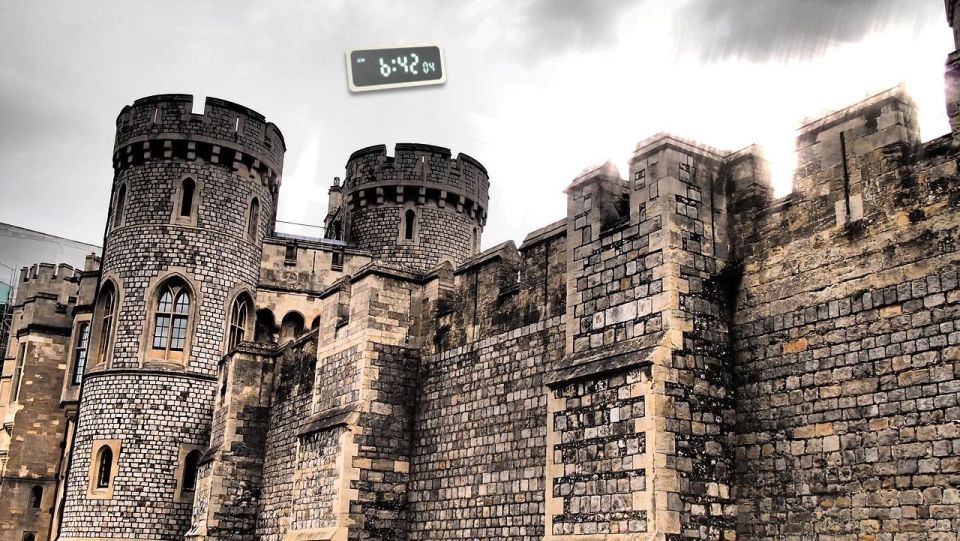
**6:42:04**
